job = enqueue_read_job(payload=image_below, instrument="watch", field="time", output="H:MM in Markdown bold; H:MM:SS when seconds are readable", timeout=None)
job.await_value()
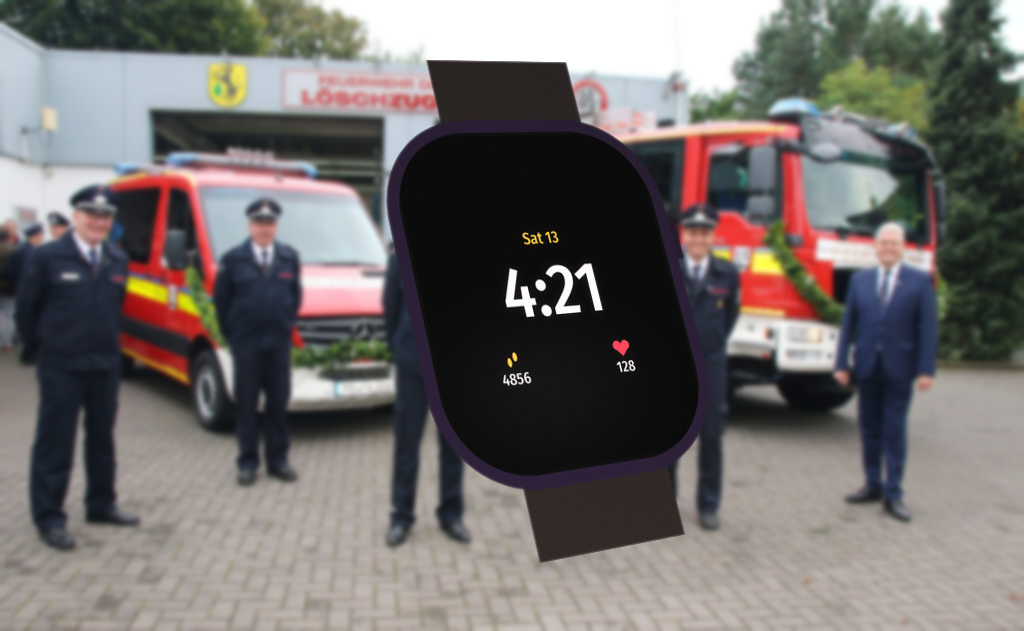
**4:21**
